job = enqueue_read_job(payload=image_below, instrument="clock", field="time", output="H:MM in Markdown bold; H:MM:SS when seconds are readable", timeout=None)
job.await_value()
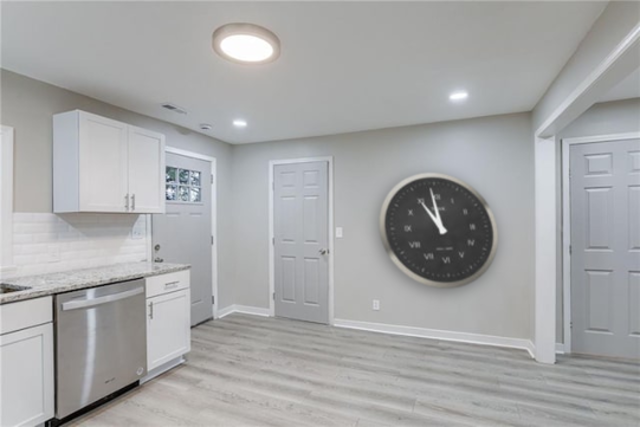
**10:59**
